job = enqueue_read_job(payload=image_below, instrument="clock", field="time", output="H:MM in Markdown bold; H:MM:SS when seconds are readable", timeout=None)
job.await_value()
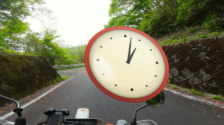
**1:02**
